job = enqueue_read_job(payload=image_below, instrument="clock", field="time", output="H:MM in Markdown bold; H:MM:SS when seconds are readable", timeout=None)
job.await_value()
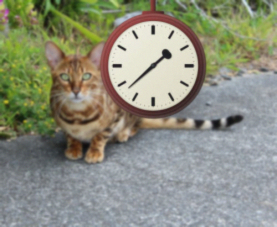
**1:38**
